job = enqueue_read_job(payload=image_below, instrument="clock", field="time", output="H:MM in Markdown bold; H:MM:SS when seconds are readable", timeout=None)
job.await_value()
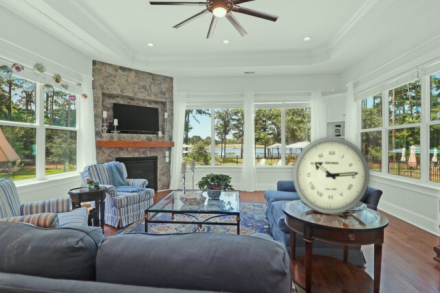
**10:14**
